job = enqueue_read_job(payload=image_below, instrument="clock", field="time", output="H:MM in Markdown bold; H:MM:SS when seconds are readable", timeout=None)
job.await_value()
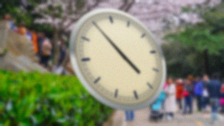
**4:55**
